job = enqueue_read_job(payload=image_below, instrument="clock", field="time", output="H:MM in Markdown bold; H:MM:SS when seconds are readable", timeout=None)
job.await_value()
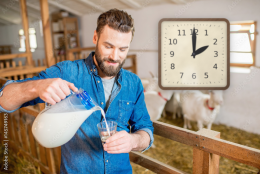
**2:00**
